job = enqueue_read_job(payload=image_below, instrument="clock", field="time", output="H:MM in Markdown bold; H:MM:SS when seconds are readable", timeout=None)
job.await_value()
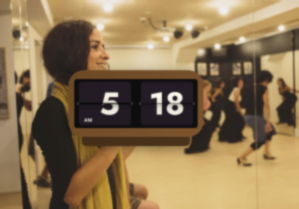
**5:18**
